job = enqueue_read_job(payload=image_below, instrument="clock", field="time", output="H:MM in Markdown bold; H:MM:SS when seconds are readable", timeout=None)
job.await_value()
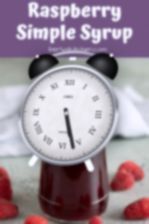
**5:27**
